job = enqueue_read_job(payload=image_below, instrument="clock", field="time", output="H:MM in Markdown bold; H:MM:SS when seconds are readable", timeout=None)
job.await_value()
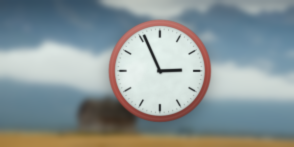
**2:56**
